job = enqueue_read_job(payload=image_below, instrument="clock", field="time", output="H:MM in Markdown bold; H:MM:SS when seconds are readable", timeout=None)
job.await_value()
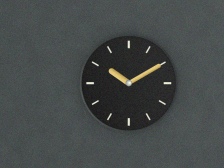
**10:10**
